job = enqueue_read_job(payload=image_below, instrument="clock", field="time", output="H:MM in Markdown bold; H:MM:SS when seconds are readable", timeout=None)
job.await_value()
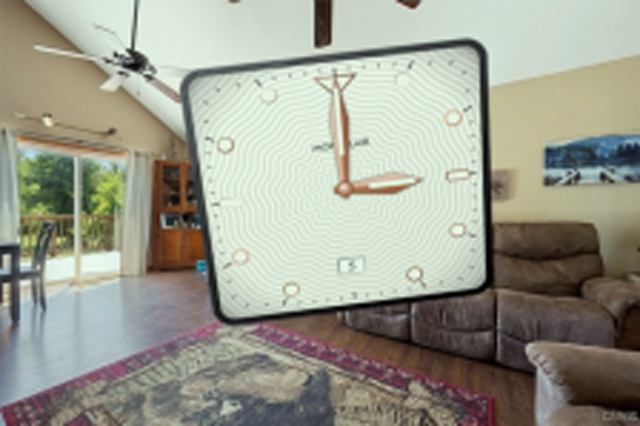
**3:00**
